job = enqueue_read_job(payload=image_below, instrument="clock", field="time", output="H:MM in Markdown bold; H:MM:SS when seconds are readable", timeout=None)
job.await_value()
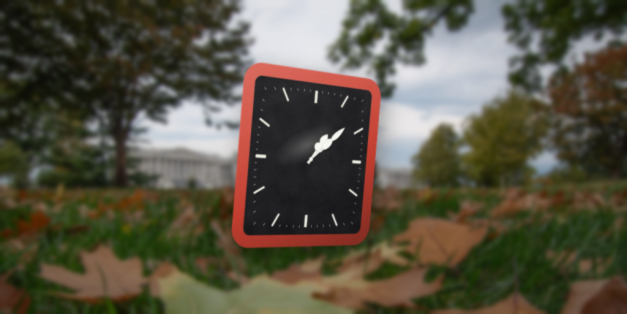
**1:08**
